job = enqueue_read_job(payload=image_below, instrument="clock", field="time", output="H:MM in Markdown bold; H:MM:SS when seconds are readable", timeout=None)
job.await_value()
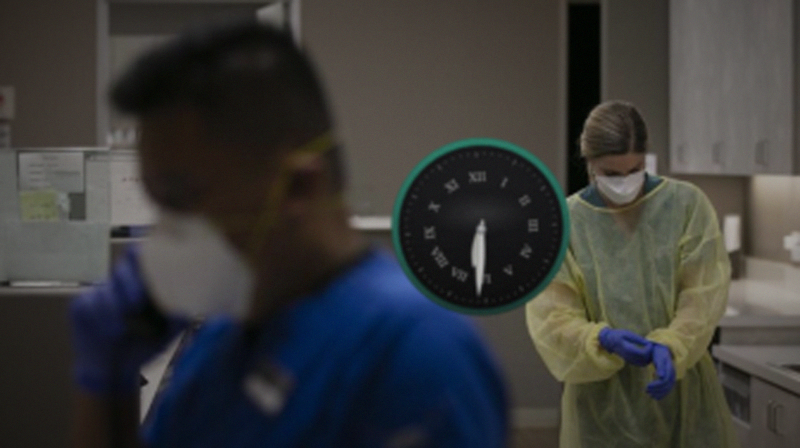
**6:31**
